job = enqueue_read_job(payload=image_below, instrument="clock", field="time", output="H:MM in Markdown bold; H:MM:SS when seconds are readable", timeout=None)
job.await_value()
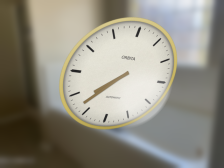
**7:37**
